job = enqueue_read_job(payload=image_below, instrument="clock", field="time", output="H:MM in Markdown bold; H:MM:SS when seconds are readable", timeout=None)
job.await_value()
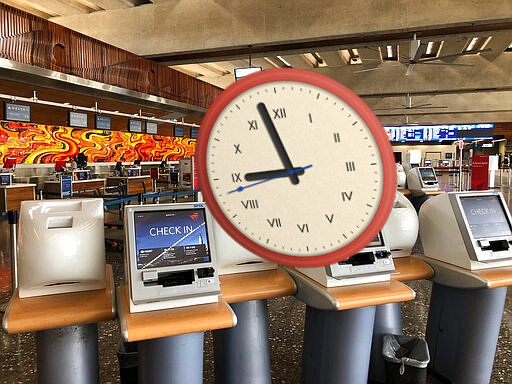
**8:57:43**
